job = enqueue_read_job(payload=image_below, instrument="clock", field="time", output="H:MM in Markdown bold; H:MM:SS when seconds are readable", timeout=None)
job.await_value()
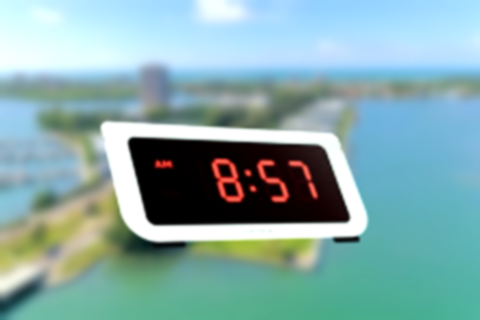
**8:57**
